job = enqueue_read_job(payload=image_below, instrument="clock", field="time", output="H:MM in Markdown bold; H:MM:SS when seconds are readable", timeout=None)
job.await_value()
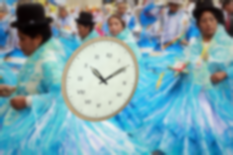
**10:09**
